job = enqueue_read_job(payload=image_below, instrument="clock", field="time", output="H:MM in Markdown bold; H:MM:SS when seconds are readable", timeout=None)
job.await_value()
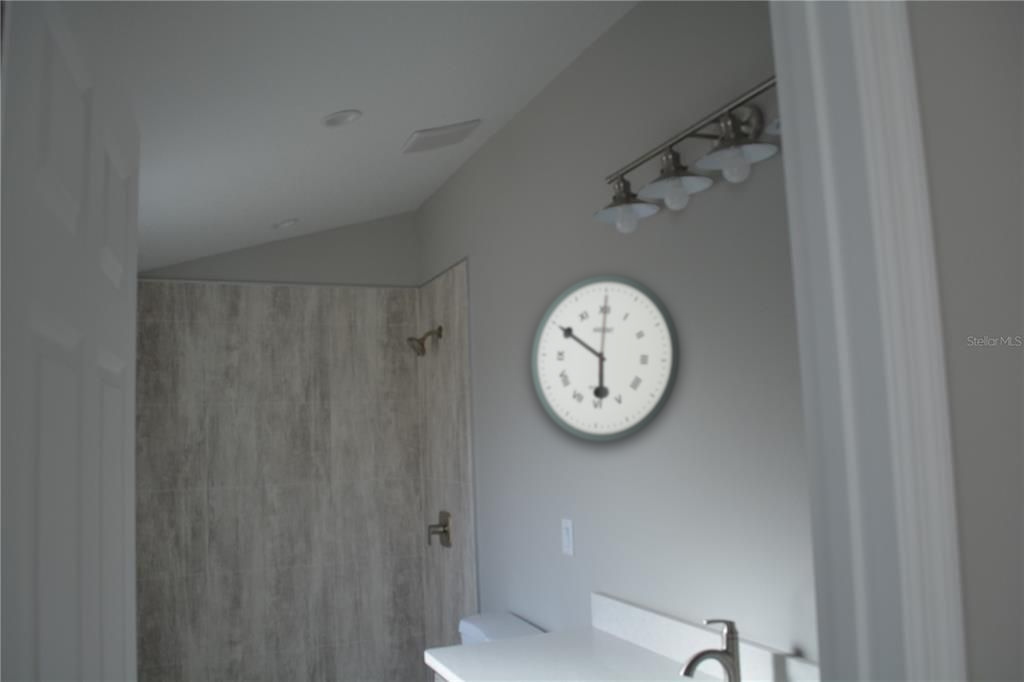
**5:50:00**
